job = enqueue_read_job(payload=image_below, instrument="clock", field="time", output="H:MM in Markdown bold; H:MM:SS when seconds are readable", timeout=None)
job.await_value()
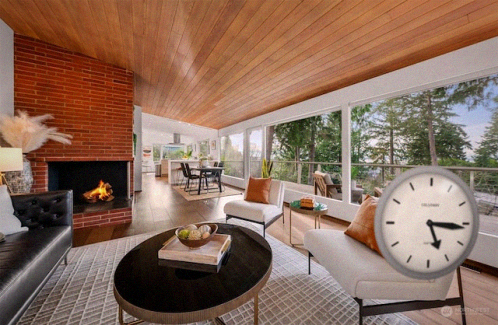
**5:16**
